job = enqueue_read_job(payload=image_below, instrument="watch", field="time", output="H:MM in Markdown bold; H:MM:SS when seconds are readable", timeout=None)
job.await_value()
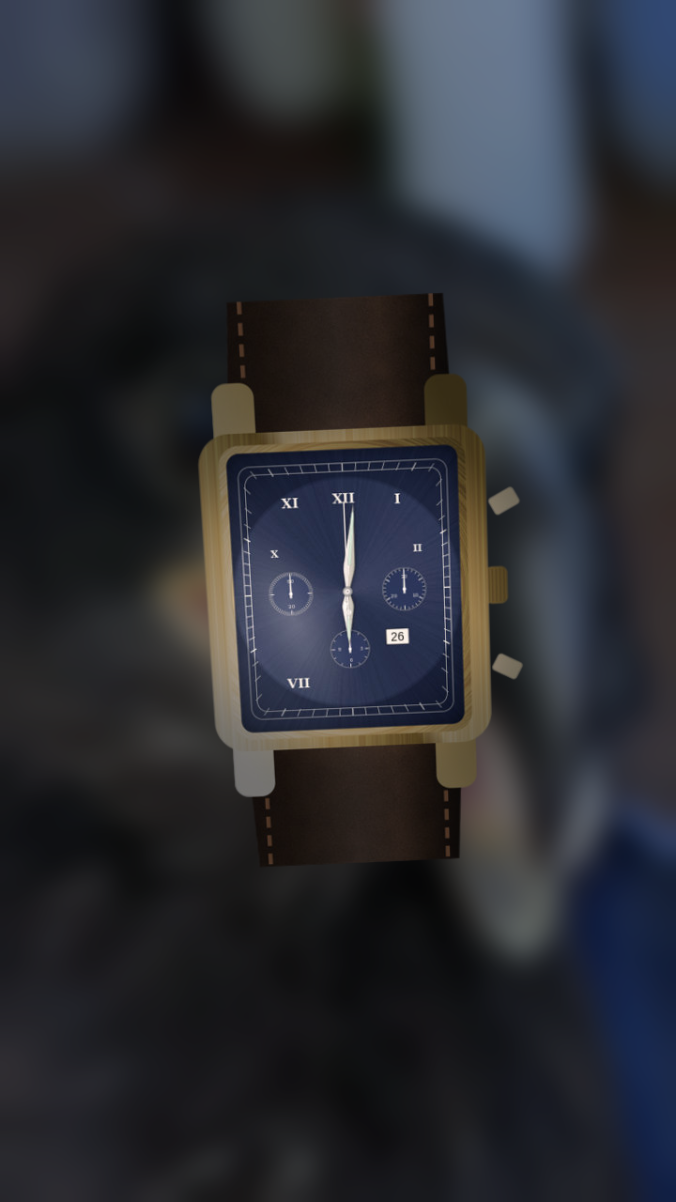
**6:01**
